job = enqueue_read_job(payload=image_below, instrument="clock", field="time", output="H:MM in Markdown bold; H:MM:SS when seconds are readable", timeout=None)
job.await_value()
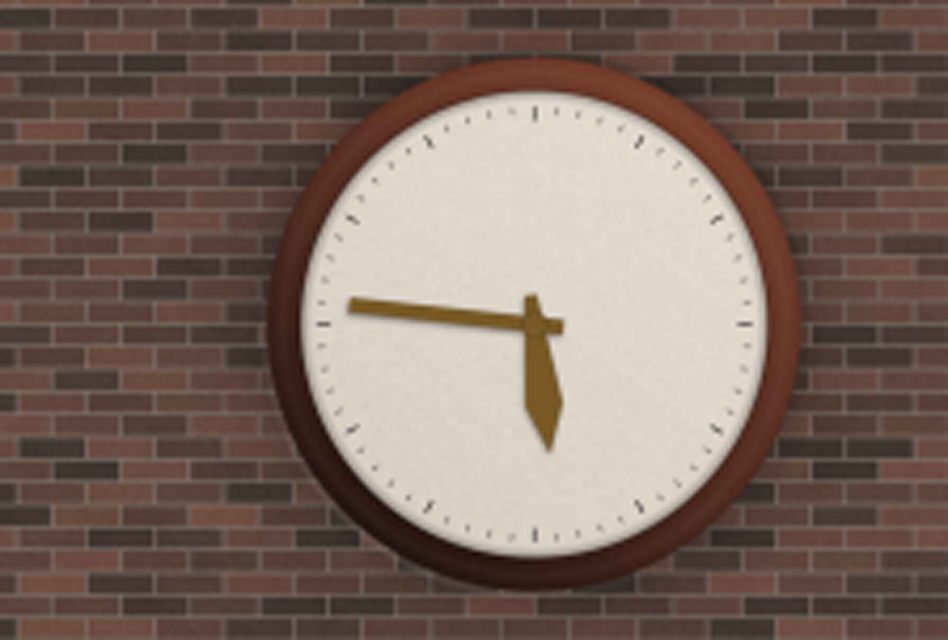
**5:46**
